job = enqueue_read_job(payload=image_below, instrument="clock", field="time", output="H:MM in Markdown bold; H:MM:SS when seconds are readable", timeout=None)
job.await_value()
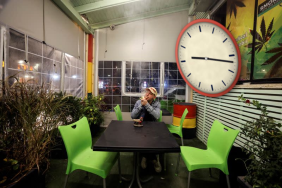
**9:17**
